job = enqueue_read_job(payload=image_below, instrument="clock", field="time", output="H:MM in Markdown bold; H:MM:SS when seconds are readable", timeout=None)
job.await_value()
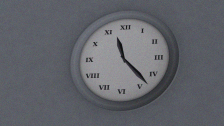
**11:23**
